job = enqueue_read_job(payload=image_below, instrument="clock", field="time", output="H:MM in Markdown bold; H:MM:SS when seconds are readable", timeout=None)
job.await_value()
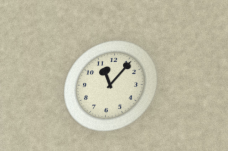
**11:06**
